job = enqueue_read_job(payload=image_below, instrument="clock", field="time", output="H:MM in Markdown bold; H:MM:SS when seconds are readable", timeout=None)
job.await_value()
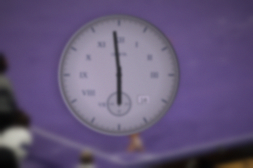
**5:59**
